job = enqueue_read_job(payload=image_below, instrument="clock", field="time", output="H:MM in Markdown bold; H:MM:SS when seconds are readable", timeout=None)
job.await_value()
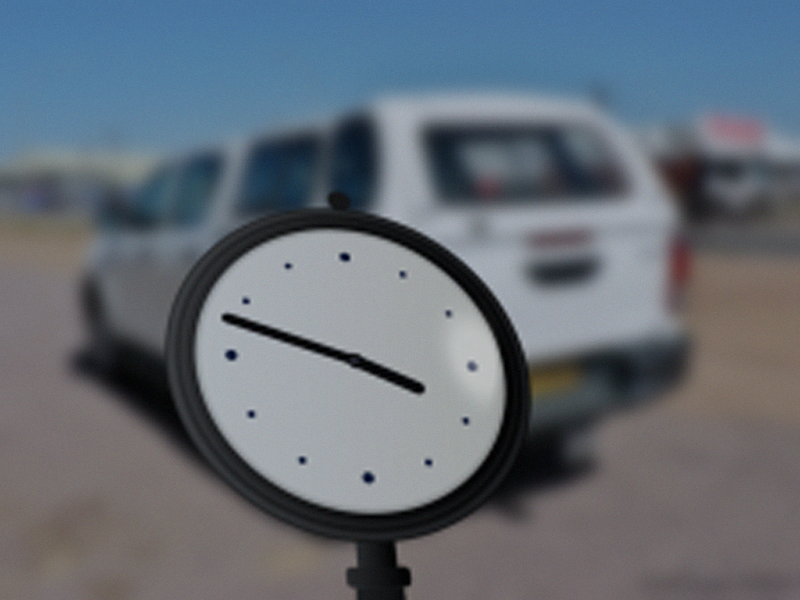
**3:48**
